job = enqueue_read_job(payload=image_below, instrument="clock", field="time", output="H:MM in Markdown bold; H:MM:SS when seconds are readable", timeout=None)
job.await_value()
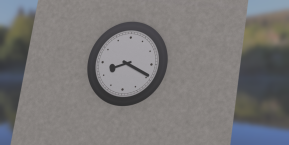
**8:19**
